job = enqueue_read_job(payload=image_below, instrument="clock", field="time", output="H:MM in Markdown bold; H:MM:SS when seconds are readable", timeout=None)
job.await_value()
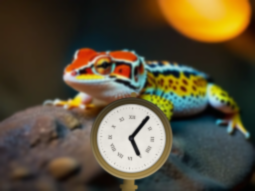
**5:06**
